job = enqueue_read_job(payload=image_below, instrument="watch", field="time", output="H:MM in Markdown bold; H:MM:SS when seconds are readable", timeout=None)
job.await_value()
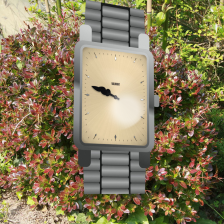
**9:48**
